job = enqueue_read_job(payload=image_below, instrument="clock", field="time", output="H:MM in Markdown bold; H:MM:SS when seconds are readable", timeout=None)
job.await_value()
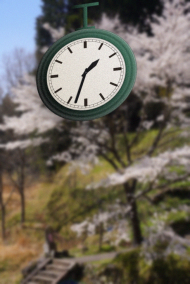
**1:33**
